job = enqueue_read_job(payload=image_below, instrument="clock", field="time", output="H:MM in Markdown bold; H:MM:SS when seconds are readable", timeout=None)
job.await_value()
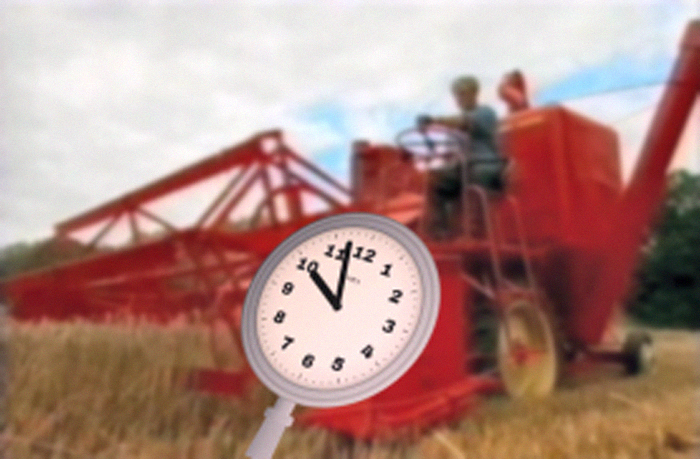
**9:57**
